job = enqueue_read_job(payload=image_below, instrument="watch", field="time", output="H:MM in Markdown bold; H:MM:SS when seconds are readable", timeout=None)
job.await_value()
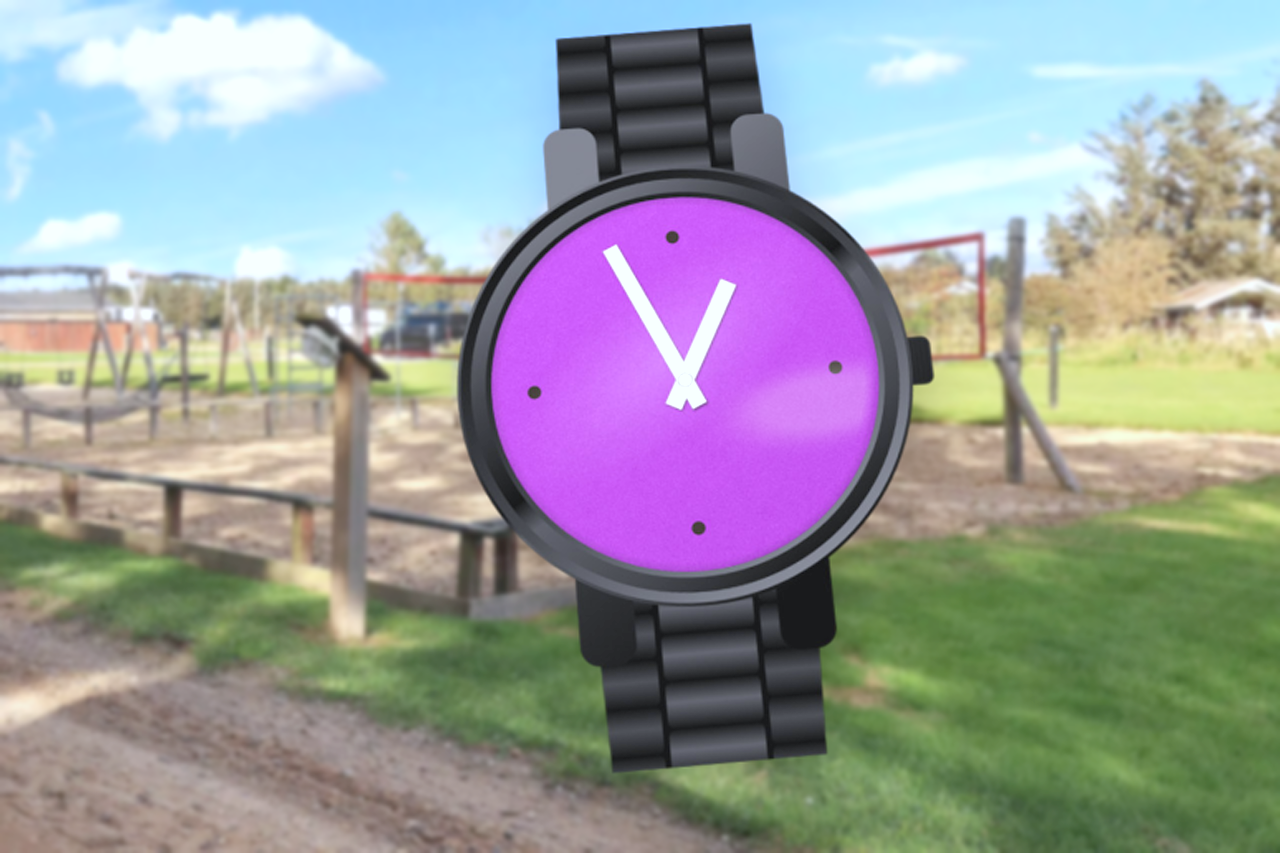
**12:56**
